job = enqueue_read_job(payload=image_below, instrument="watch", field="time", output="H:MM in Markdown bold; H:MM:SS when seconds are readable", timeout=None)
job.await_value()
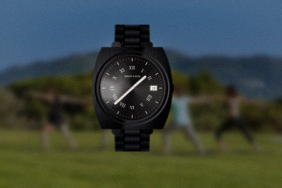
**1:38**
